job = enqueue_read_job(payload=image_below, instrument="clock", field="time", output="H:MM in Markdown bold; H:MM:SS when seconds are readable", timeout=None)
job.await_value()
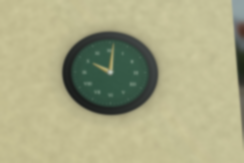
**10:01**
